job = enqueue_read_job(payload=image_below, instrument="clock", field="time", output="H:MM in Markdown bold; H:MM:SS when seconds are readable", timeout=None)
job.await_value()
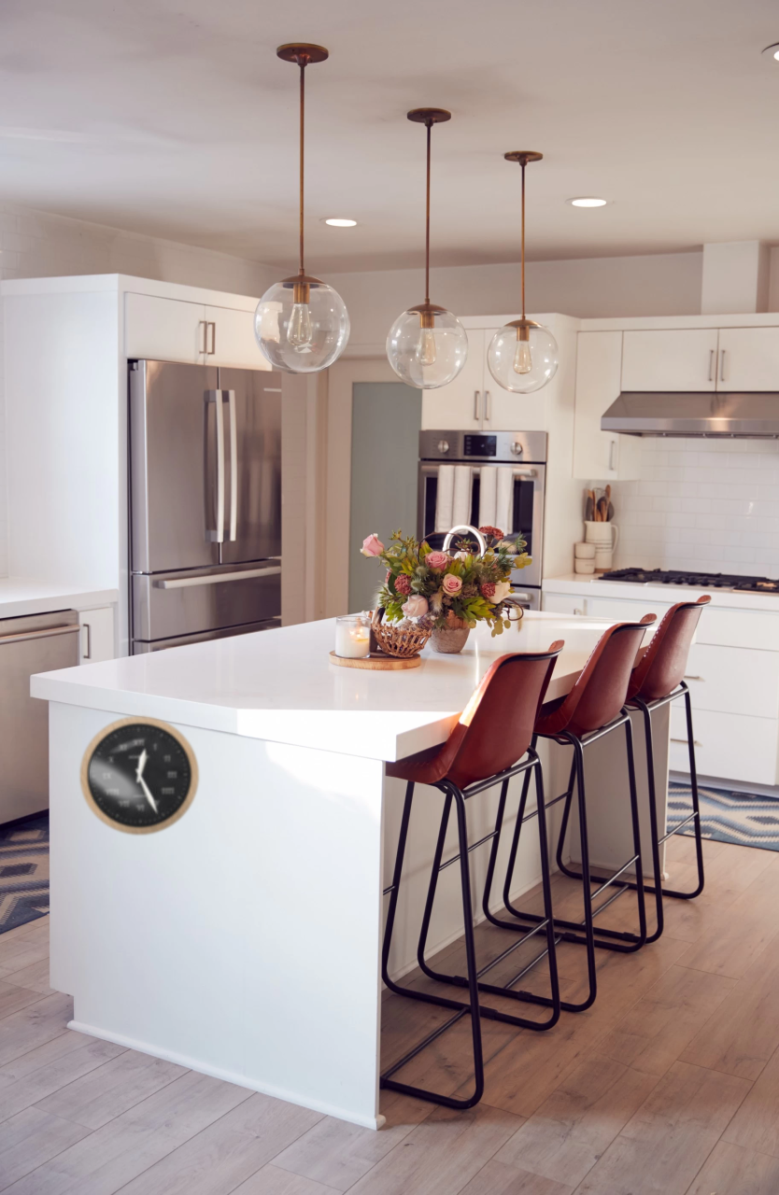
**12:26**
